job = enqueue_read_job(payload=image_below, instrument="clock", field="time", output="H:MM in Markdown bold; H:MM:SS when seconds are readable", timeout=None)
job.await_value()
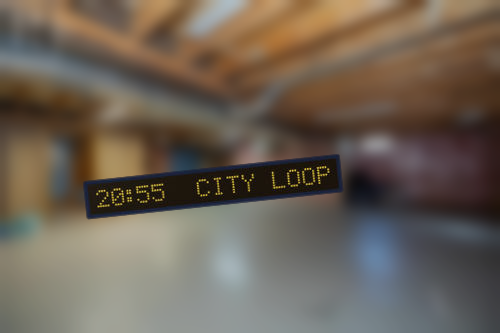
**20:55**
